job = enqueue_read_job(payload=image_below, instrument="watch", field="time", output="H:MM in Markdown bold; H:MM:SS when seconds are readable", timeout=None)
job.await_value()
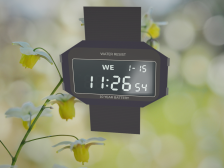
**11:26:54**
